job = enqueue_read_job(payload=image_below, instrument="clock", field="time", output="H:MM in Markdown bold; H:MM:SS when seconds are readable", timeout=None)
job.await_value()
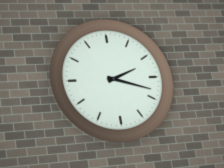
**2:18**
